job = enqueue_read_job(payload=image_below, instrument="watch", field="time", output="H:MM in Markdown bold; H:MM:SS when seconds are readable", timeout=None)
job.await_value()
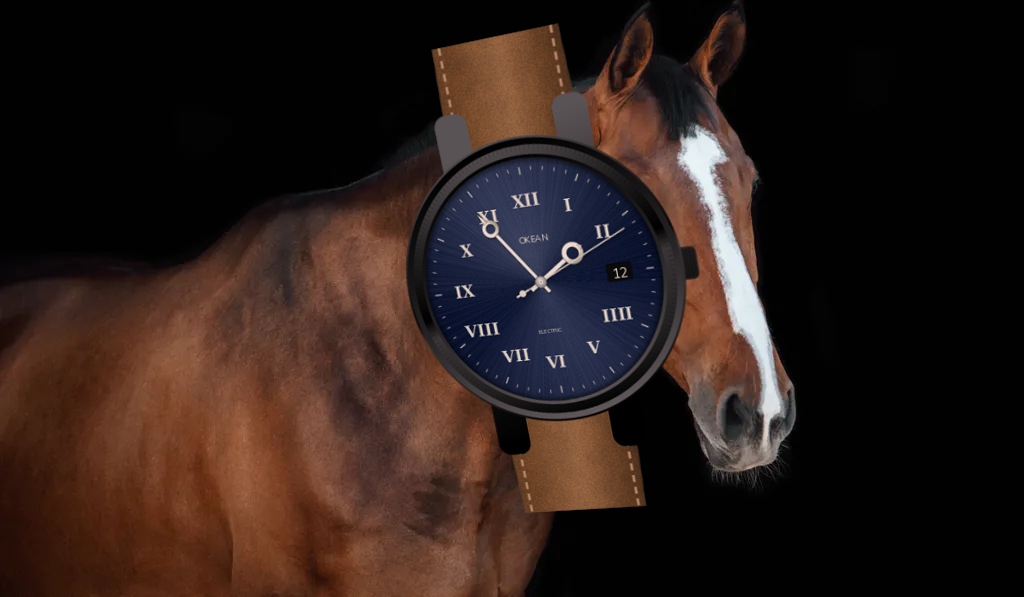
**1:54:11**
